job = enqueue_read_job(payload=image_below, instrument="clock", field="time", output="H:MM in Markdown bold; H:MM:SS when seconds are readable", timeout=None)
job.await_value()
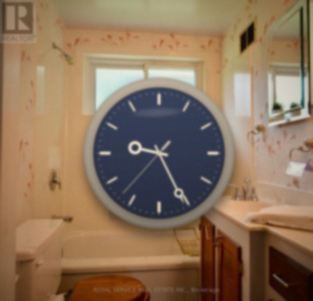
**9:25:37**
